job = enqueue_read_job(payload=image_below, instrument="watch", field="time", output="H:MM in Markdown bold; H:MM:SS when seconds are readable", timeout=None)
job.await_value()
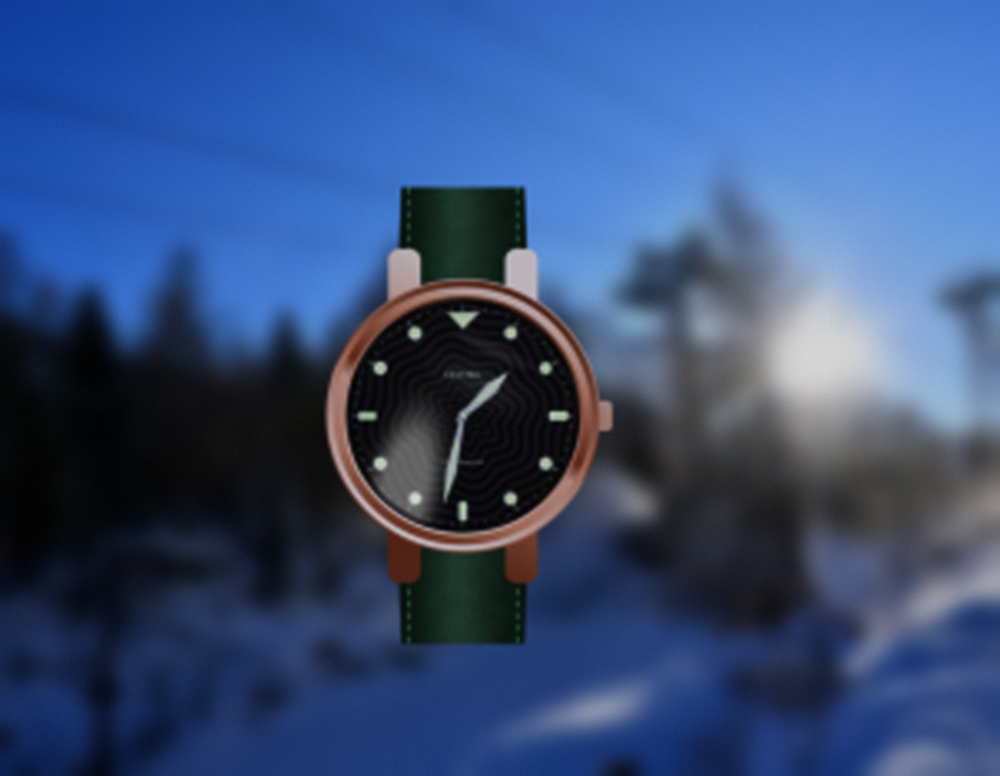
**1:32**
